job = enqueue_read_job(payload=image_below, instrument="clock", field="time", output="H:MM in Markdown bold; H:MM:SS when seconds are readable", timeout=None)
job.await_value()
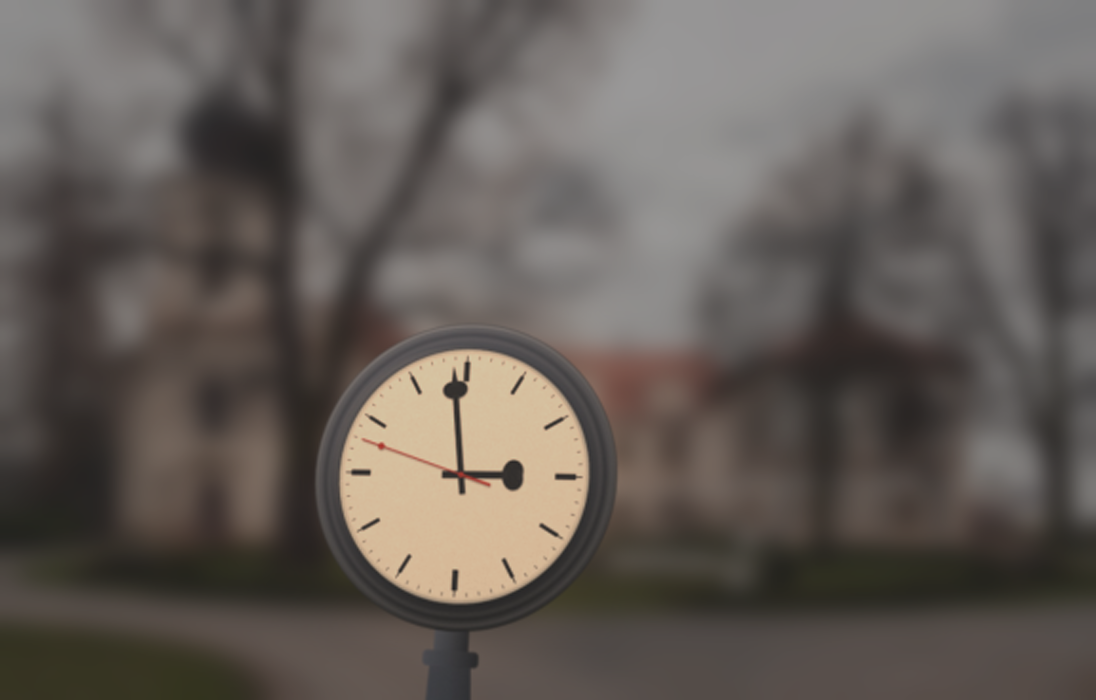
**2:58:48**
